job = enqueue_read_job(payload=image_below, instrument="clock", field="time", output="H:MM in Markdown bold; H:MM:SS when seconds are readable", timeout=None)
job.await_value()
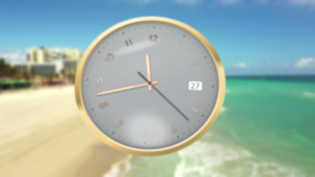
**11:42:22**
